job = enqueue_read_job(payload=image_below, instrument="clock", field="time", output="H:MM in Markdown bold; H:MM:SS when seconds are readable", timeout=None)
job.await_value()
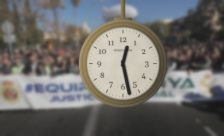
**12:28**
